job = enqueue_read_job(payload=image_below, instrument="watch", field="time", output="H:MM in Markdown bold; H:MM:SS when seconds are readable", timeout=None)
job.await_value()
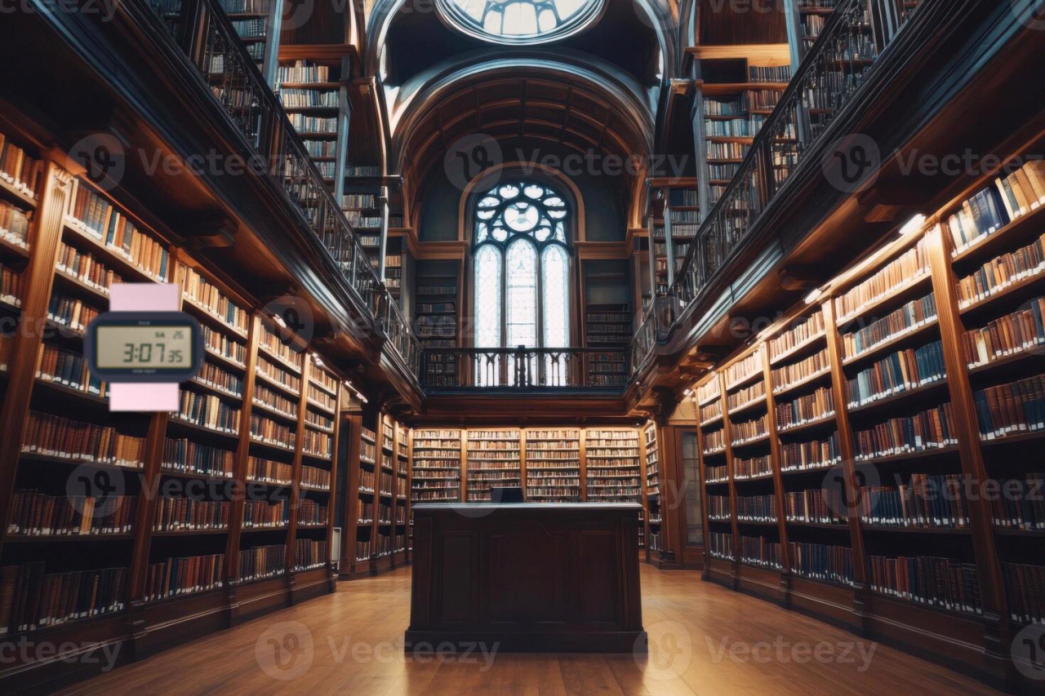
**3:07:35**
